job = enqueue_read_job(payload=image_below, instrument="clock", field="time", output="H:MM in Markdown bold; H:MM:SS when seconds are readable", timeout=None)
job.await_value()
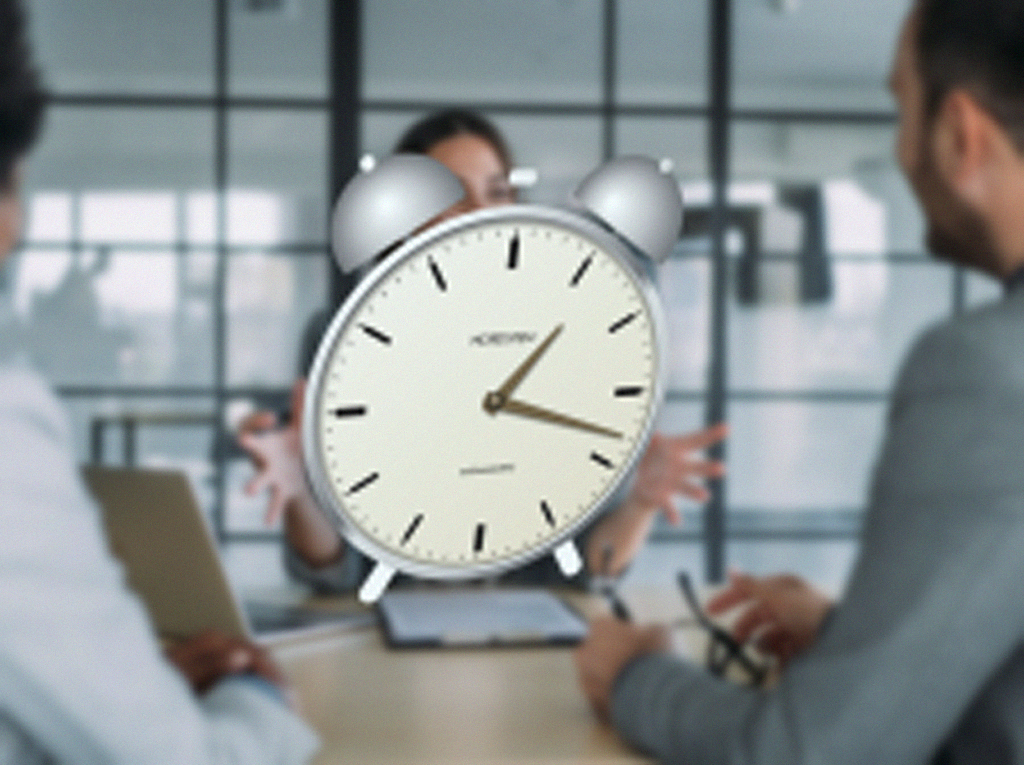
**1:18**
